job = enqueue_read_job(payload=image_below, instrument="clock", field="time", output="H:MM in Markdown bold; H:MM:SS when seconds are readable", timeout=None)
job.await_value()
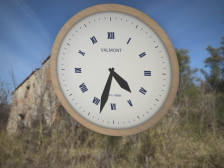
**4:33**
